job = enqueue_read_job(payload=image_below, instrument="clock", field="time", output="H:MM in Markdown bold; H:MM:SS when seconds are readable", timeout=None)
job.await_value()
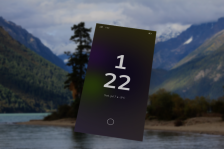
**1:22**
